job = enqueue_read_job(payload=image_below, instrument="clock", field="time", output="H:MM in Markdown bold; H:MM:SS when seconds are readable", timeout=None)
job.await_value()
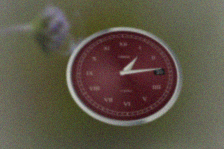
**1:14**
